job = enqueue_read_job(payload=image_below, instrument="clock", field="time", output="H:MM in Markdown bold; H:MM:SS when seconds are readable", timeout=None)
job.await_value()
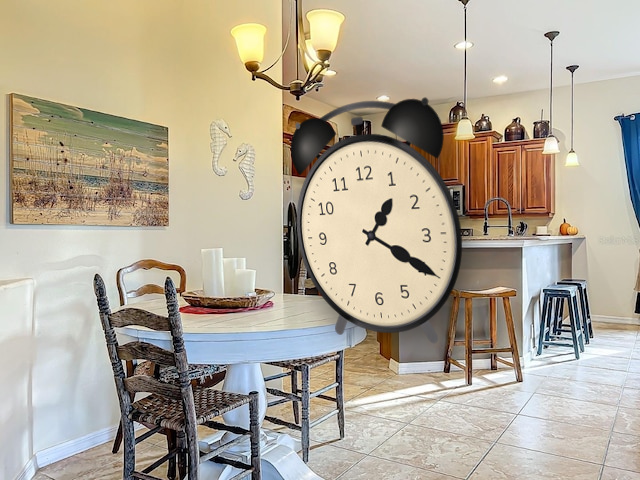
**1:20**
